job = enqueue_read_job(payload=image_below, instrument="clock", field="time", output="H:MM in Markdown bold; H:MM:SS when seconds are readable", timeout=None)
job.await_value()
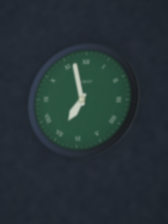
**6:57**
